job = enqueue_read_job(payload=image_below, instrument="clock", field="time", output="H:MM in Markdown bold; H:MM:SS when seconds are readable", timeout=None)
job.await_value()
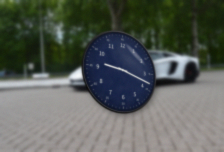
**9:18**
